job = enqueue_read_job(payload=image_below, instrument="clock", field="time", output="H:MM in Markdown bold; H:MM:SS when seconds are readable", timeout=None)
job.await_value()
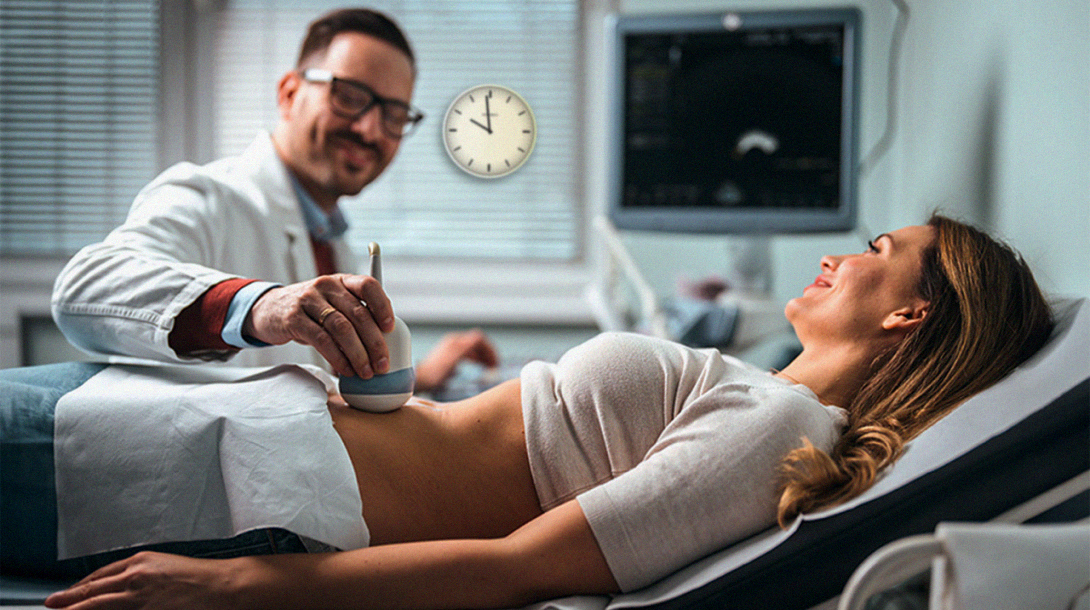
**9:59**
